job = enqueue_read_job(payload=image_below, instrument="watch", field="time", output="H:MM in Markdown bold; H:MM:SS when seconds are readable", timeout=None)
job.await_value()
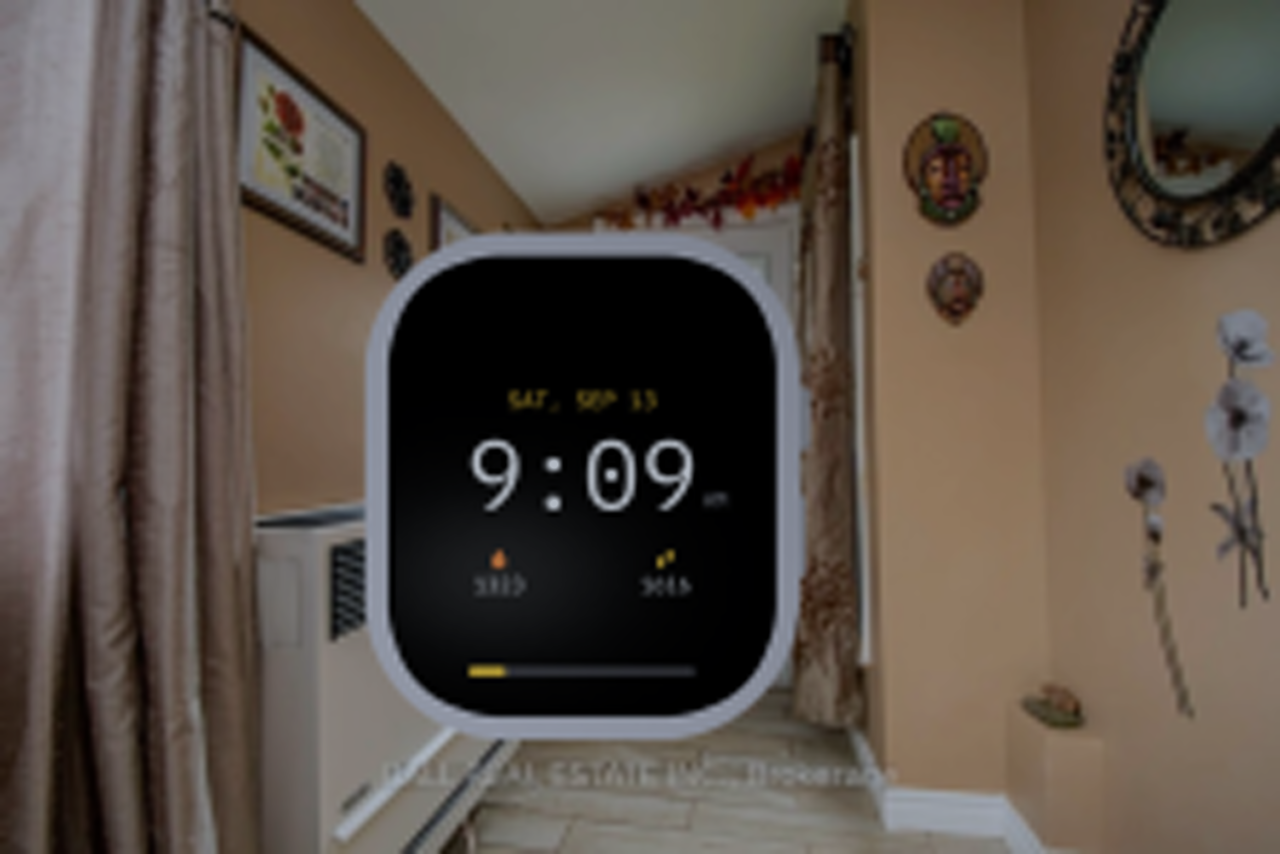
**9:09**
